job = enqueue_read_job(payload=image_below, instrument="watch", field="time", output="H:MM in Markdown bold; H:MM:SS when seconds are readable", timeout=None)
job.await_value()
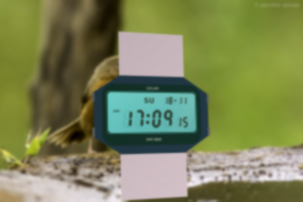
**17:09:15**
